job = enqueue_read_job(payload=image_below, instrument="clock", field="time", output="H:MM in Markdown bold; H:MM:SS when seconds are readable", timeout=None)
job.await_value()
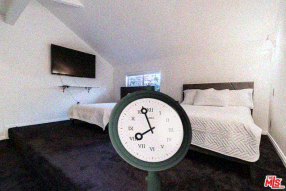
**7:57**
